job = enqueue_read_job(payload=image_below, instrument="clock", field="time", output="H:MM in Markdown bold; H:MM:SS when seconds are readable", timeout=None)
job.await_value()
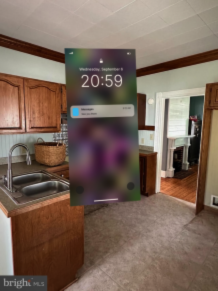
**20:59**
